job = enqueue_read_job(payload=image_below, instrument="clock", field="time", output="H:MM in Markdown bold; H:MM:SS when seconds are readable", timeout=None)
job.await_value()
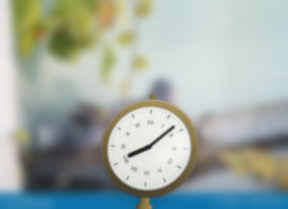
**8:08**
